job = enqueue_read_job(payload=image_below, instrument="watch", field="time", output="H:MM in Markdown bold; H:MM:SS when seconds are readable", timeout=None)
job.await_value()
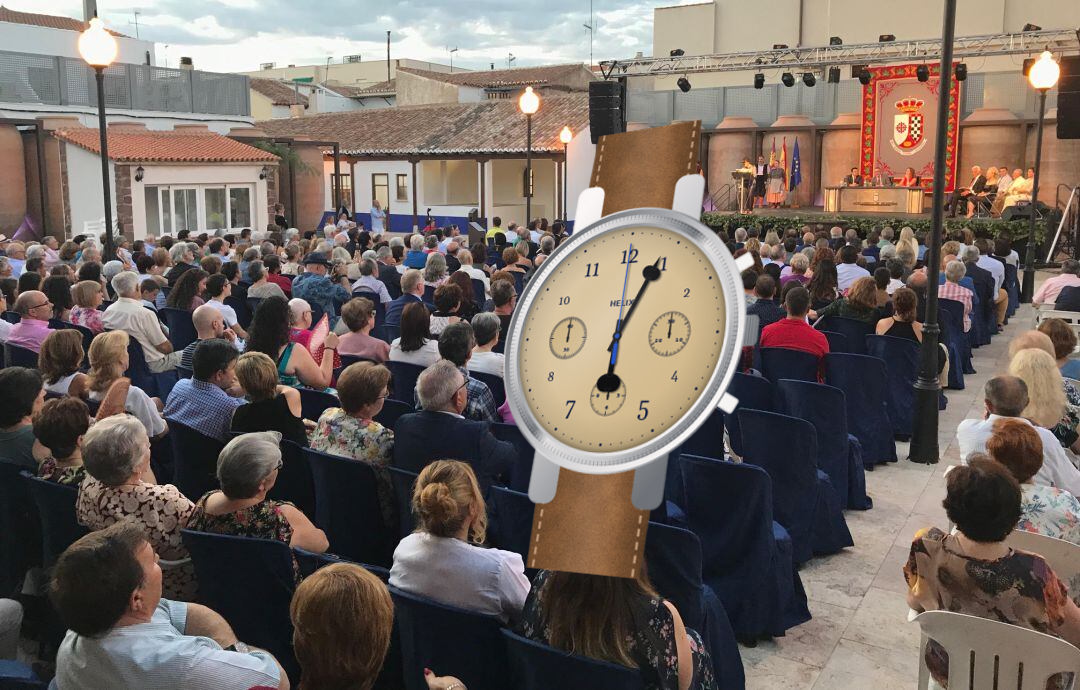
**6:04**
